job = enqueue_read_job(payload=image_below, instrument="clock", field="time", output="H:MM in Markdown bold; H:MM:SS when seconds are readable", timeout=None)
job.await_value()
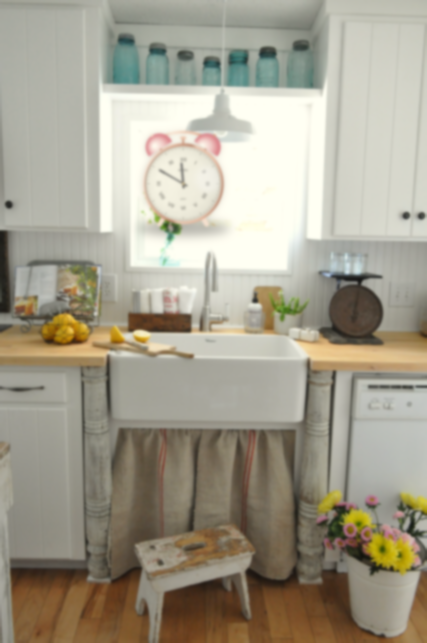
**11:50**
